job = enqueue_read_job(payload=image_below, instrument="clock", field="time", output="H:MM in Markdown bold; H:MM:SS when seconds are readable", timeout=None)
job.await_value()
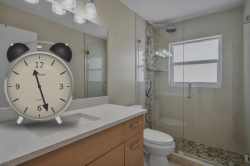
**11:27**
